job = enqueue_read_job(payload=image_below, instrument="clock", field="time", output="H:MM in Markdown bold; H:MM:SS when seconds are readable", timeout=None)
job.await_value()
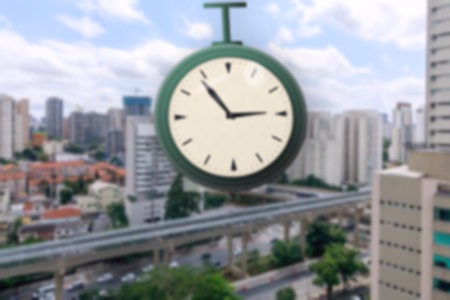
**2:54**
